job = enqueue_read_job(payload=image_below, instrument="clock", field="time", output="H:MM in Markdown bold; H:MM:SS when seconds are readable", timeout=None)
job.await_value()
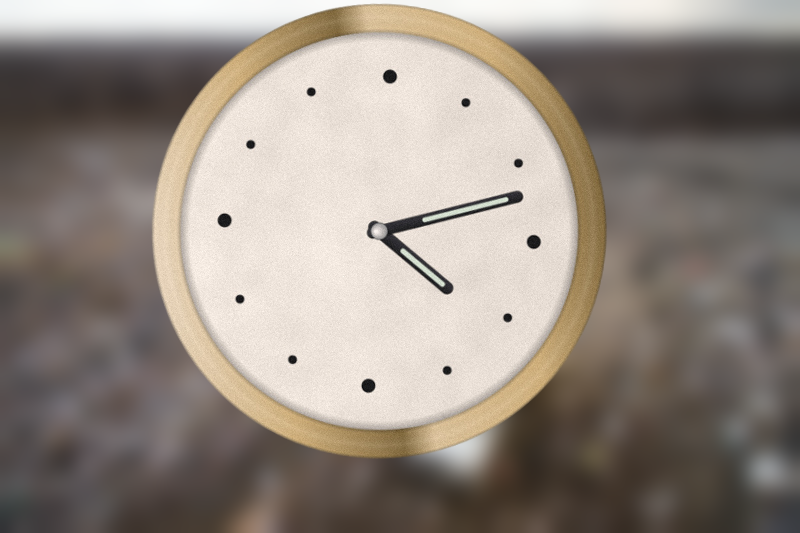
**4:12**
